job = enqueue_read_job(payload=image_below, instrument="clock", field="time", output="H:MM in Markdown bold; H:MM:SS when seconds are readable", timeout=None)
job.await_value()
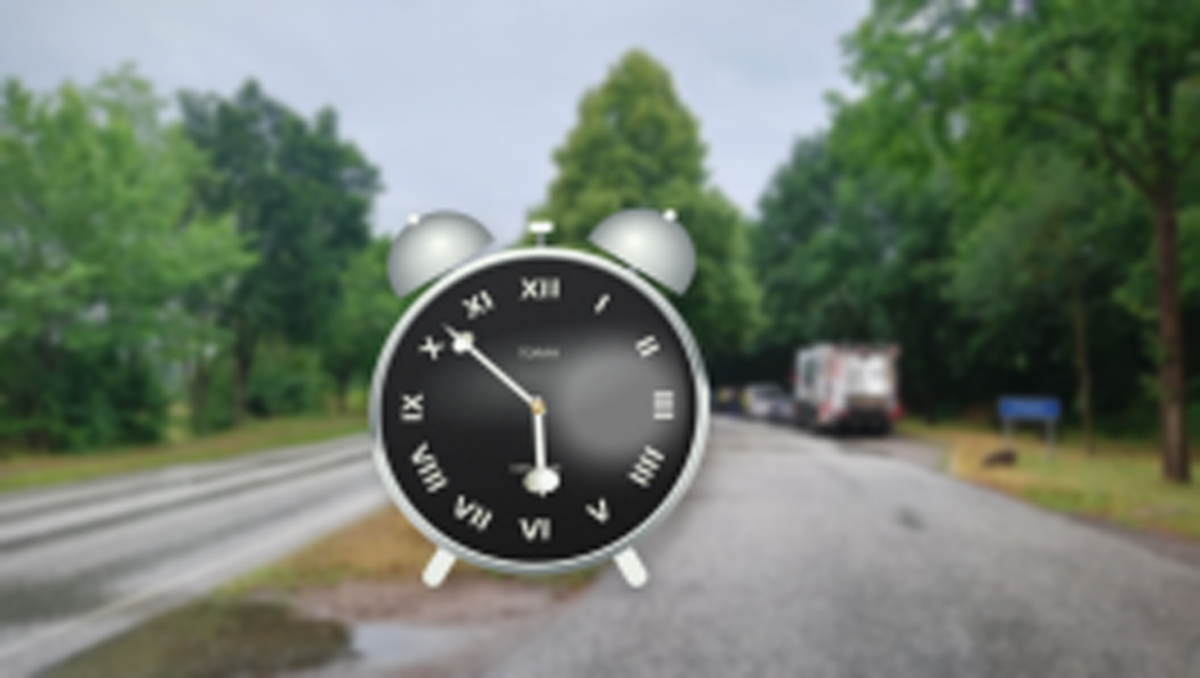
**5:52**
